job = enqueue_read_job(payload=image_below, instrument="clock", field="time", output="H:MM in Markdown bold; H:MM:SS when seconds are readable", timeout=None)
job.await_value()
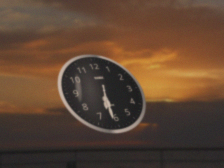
**6:31**
